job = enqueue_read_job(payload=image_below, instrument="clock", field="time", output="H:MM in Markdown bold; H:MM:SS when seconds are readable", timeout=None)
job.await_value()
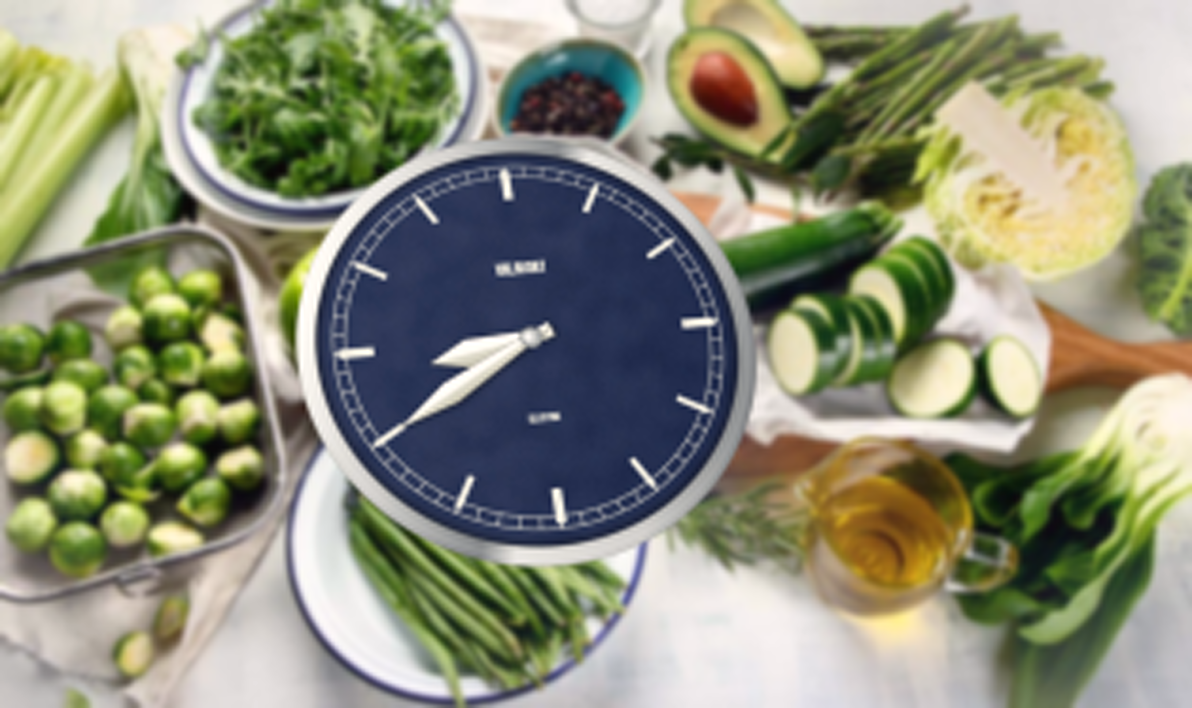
**8:40**
